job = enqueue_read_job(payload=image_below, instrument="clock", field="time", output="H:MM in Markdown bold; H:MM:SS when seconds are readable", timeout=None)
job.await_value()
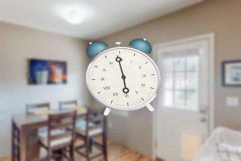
**5:59**
